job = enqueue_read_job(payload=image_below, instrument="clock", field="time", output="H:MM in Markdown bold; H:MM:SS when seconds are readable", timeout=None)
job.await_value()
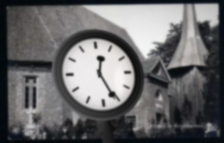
**12:26**
